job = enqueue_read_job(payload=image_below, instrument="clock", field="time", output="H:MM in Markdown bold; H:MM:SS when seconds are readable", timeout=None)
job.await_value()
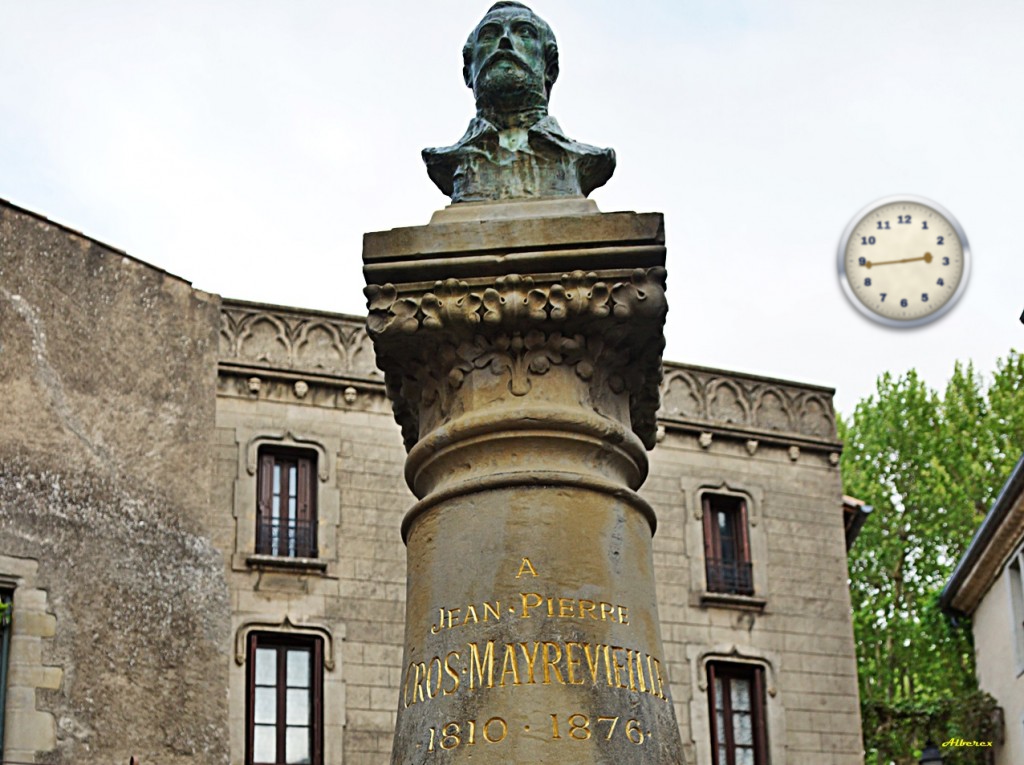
**2:44**
